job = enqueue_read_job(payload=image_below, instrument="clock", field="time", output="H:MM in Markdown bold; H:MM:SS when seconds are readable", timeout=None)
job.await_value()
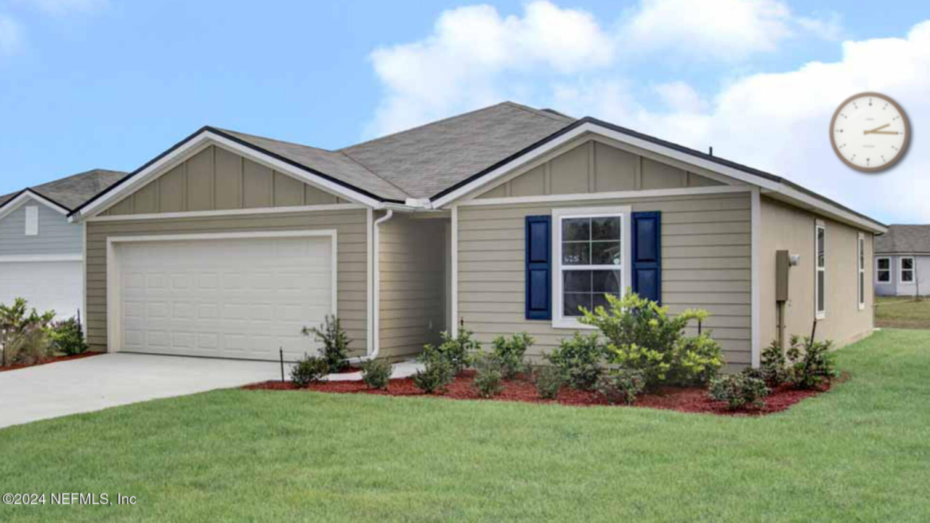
**2:15**
